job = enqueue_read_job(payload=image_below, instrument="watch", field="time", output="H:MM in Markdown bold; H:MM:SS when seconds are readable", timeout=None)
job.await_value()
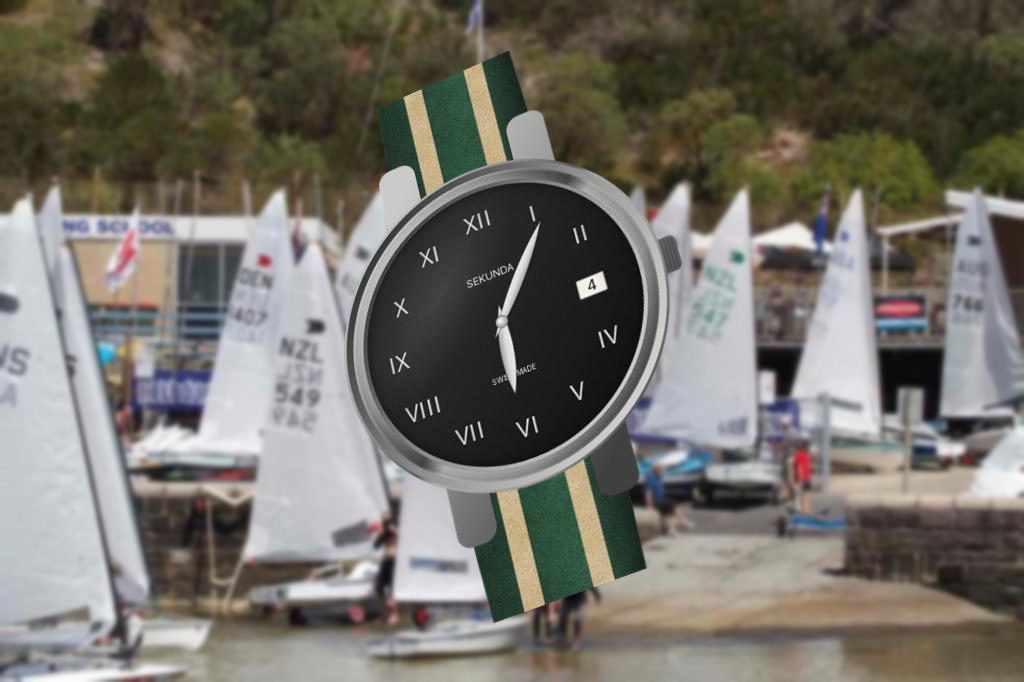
**6:06**
